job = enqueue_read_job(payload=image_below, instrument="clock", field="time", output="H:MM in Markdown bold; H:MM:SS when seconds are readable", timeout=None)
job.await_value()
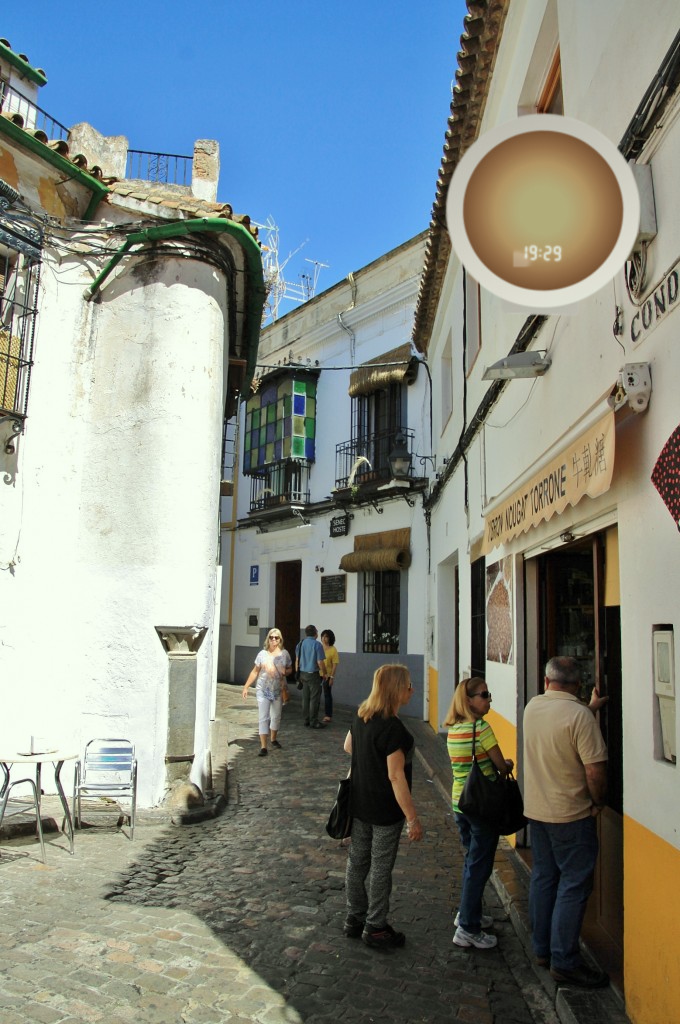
**19:29**
